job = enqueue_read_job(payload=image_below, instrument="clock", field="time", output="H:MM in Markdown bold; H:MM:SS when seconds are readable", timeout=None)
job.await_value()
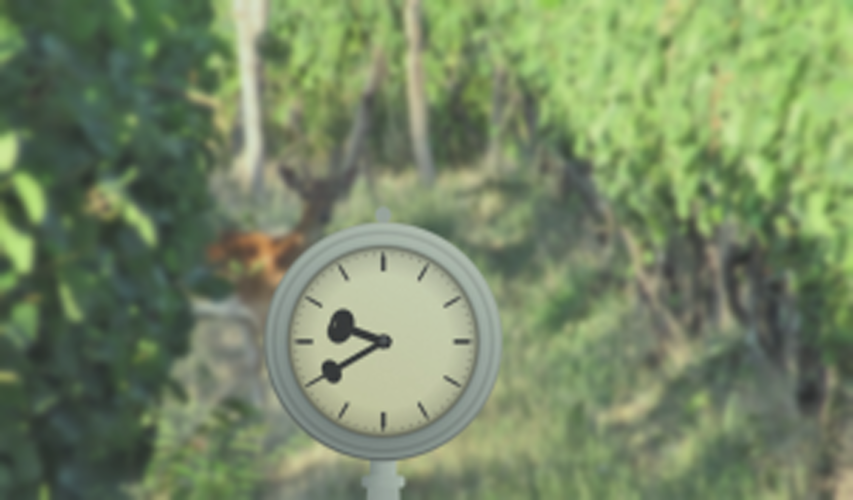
**9:40**
